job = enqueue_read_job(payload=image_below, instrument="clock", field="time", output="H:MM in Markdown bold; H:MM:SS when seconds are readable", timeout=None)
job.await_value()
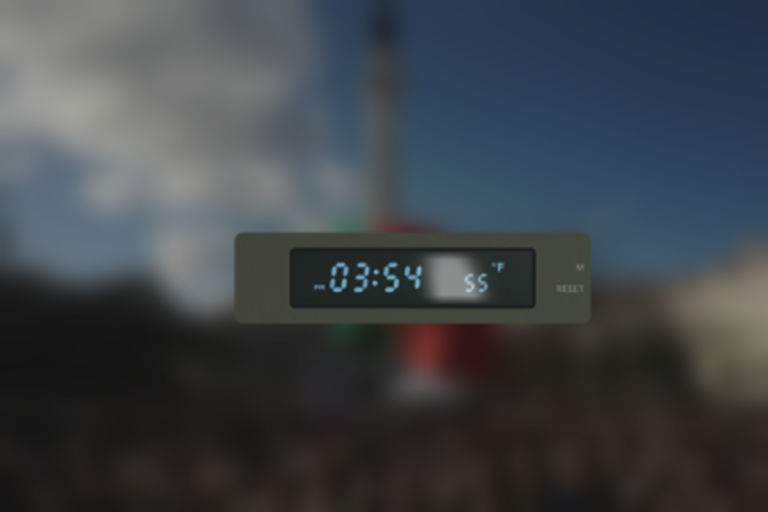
**3:54**
